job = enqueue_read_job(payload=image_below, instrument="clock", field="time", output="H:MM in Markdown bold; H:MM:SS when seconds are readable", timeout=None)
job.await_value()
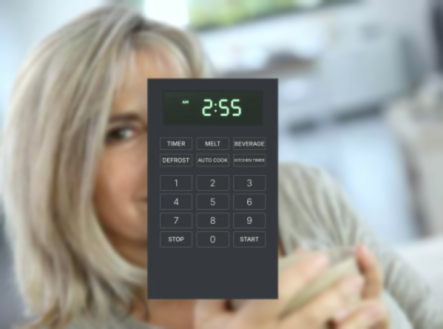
**2:55**
